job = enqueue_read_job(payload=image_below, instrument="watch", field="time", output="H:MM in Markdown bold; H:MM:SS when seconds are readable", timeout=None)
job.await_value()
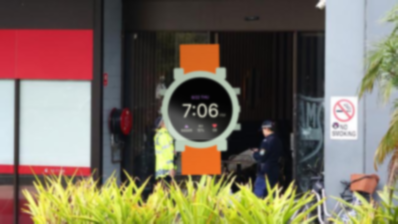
**7:06**
